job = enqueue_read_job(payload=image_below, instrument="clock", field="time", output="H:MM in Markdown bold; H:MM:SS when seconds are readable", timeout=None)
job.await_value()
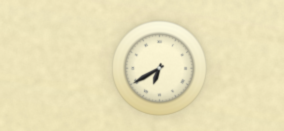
**6:40**
